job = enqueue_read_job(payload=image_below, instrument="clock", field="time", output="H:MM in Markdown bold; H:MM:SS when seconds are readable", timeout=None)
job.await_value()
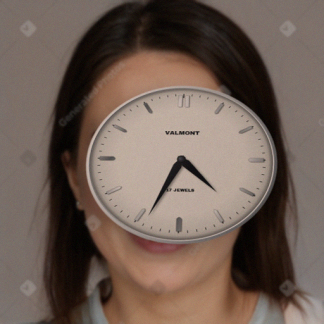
**4:34**
